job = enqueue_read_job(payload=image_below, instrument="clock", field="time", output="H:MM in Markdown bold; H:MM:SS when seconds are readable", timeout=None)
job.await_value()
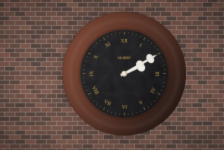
**2:10**
